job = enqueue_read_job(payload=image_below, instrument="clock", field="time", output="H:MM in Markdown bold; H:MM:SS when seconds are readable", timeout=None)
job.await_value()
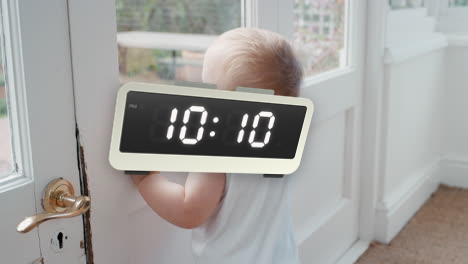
**10:10**
